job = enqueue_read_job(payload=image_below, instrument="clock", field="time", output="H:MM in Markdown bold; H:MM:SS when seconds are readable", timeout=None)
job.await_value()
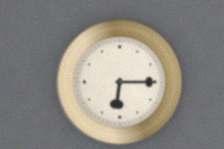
**6:15**
